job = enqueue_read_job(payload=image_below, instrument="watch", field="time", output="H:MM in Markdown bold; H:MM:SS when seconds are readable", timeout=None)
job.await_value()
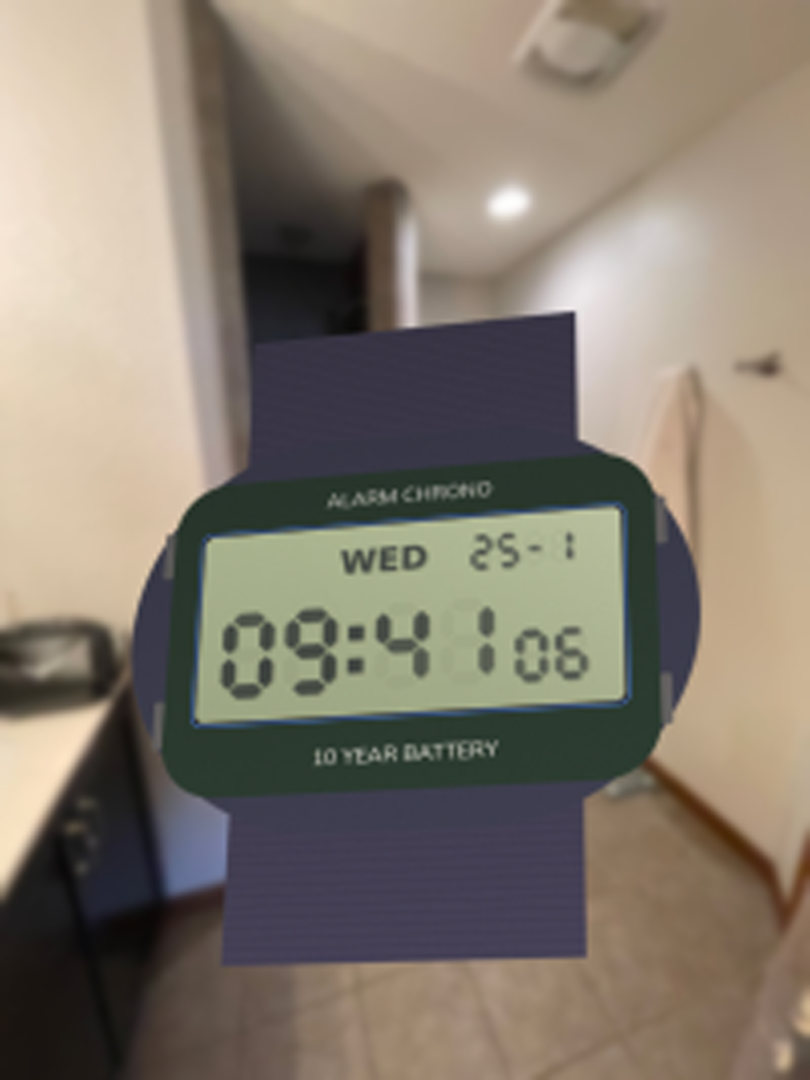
**9:41:06**
